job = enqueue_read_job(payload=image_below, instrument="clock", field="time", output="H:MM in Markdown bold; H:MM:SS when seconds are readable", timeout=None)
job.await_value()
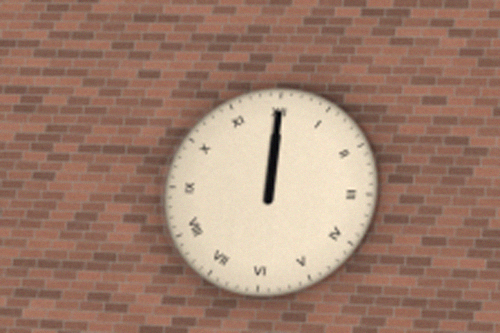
**12:00**
